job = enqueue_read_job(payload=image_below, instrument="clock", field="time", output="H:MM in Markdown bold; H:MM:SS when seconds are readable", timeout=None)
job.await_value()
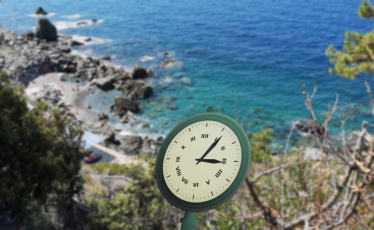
**3:06**
